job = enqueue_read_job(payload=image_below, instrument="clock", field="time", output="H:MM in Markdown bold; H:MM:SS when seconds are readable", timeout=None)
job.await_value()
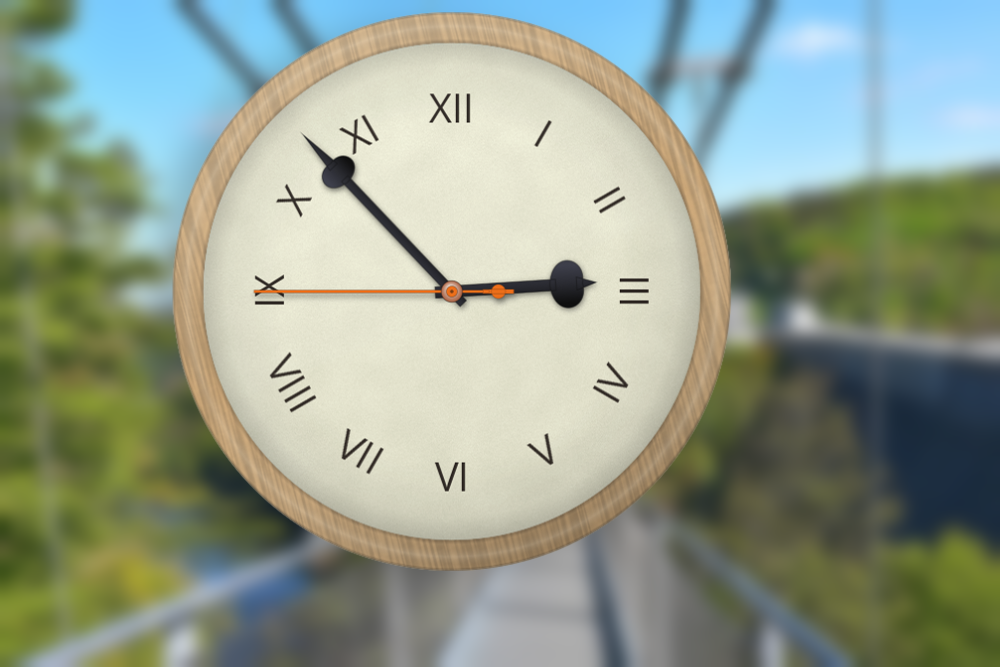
**2:52:45**
